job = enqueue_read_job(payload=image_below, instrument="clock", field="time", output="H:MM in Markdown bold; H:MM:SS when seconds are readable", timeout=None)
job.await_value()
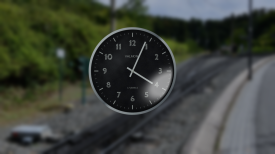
**4:04**
